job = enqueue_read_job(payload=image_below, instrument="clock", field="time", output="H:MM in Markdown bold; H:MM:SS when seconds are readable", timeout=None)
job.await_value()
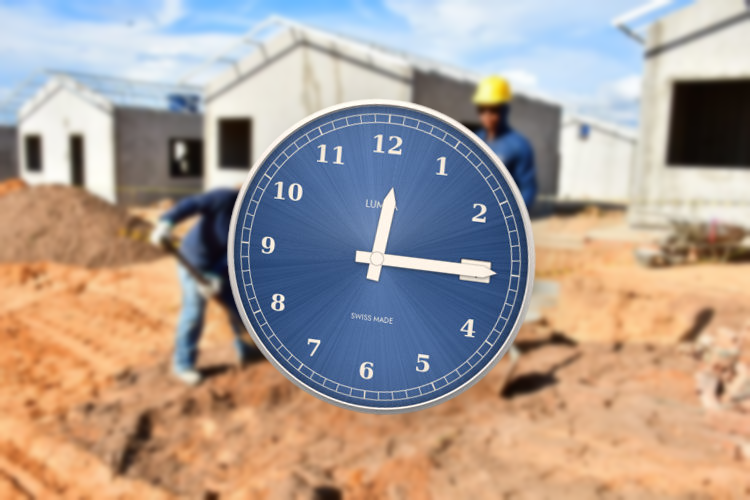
**12:15**
